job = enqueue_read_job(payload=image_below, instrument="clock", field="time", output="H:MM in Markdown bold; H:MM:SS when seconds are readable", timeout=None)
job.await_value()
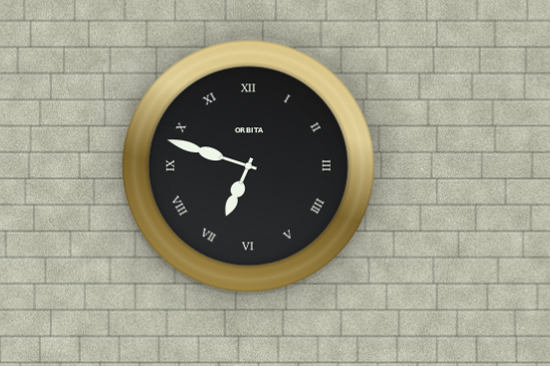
**6:48**
